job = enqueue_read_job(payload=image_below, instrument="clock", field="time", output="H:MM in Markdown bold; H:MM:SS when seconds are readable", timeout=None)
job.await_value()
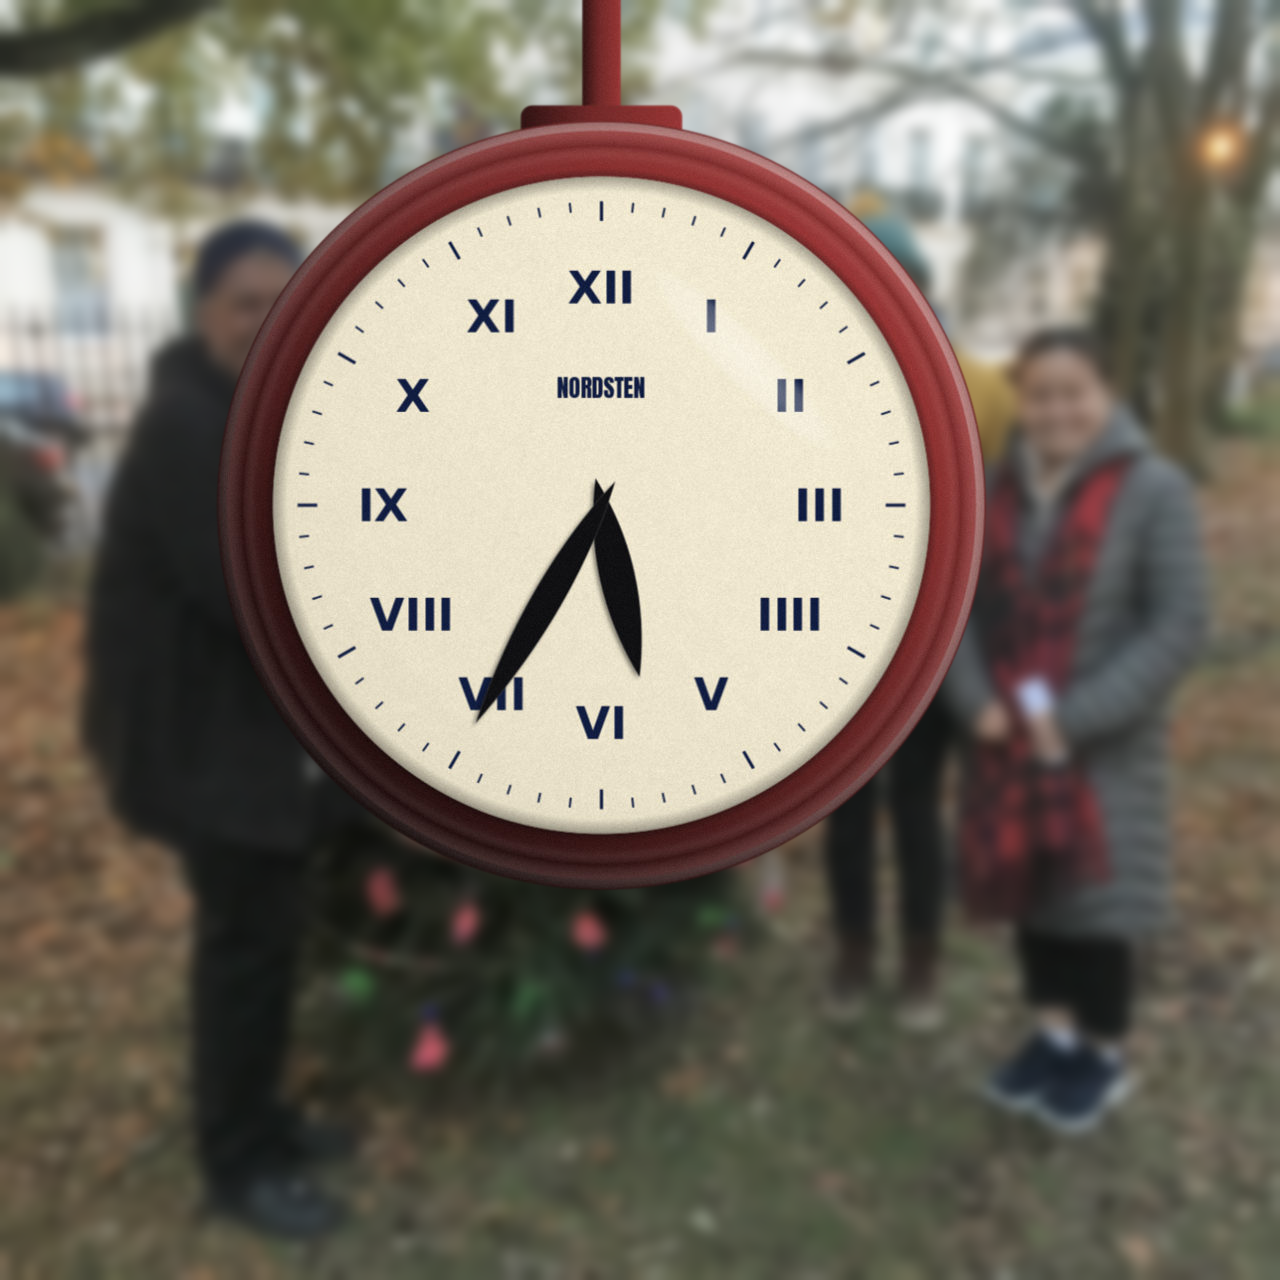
**5:35**
